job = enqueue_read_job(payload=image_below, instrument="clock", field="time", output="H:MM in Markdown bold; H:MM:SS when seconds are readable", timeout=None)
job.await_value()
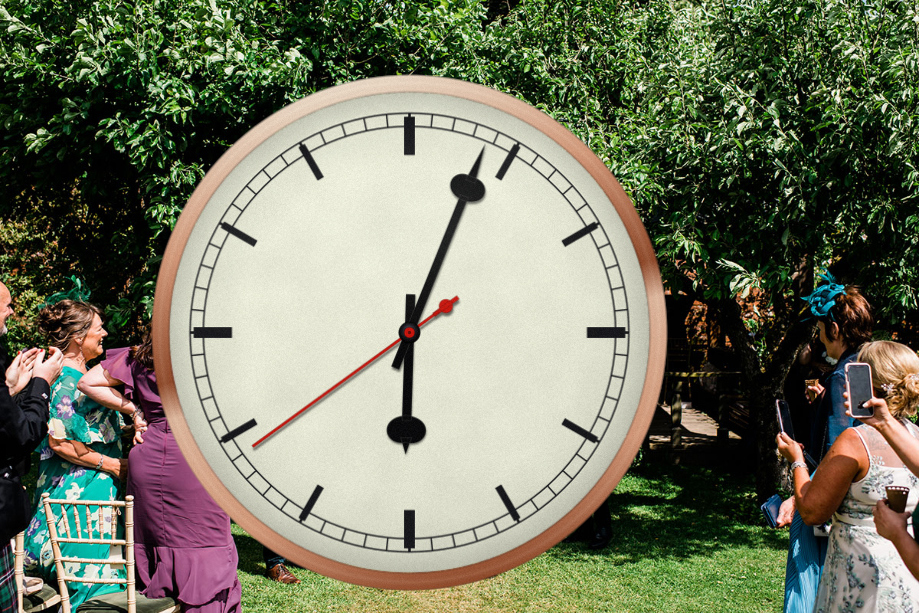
**6:03:39**
